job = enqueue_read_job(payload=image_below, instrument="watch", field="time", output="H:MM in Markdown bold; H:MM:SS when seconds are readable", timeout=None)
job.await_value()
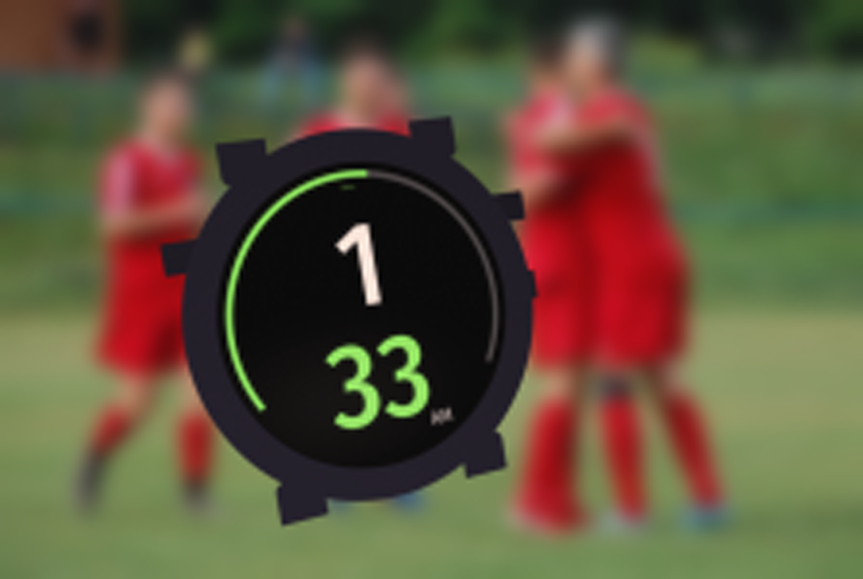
**1:33**
